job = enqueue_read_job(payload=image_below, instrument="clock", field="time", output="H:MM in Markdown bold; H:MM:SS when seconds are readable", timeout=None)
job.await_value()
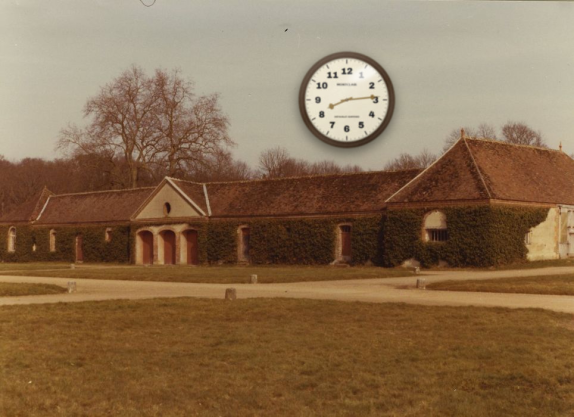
**8:14**
